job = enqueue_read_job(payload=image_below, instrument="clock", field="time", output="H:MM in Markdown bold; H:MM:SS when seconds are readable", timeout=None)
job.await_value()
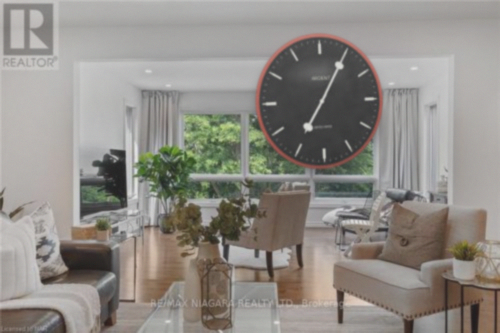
**7:05**
